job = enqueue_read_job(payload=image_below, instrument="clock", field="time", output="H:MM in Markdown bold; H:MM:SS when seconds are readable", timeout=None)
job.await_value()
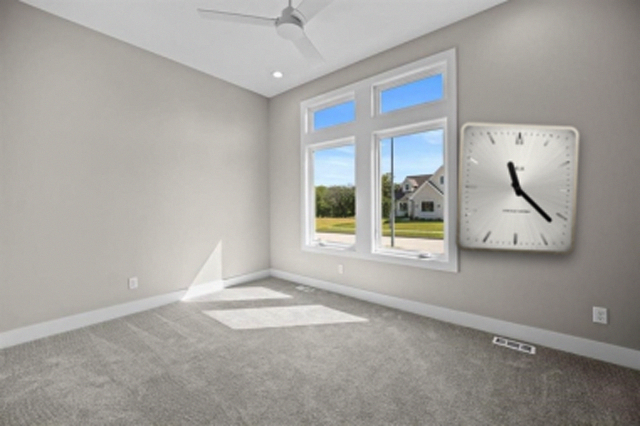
**11:22**
